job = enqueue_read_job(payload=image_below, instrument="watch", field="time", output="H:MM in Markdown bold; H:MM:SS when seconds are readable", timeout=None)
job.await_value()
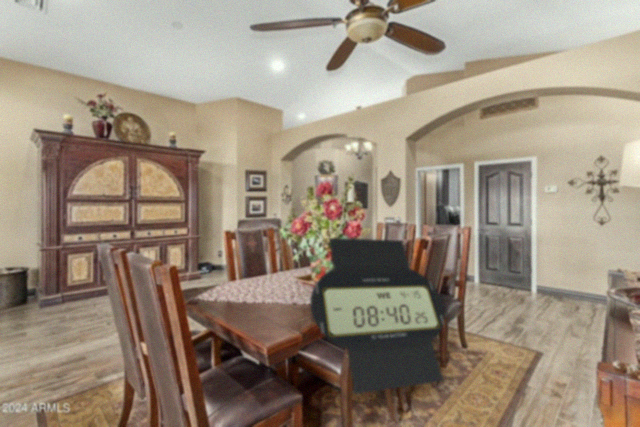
**8:40**
